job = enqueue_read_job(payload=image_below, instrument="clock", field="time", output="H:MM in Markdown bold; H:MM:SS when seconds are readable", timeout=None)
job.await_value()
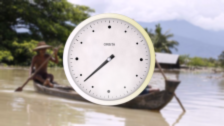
**7:38**
